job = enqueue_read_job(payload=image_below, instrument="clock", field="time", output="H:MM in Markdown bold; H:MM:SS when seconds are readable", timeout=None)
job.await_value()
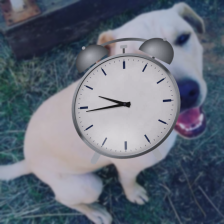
**9:44**
